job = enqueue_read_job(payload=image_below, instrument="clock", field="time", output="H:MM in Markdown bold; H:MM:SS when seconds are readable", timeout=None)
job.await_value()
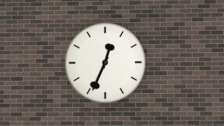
**12:34**
